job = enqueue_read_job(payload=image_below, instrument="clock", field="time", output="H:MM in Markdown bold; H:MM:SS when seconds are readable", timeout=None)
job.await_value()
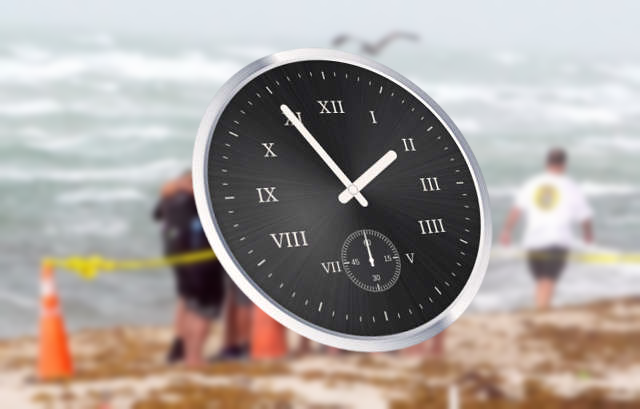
**1:55**
